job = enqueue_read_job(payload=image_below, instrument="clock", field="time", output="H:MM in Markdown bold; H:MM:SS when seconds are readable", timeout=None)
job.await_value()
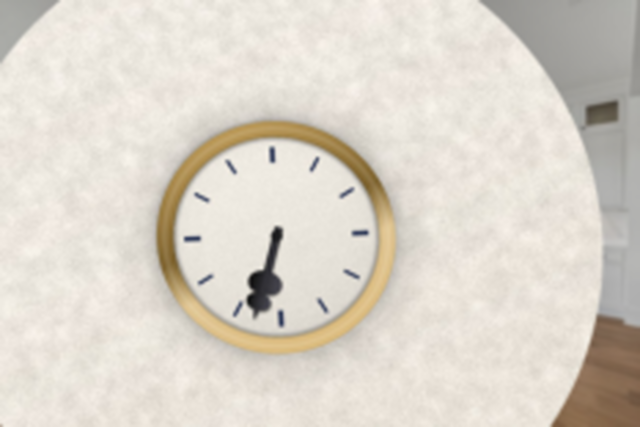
**6:33**
